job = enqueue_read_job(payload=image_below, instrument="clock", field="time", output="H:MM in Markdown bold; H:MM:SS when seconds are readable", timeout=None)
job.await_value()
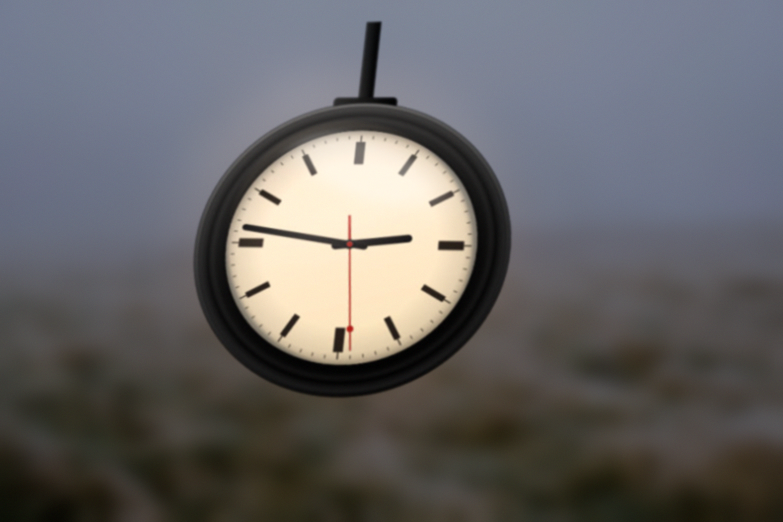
**2:46:29**
